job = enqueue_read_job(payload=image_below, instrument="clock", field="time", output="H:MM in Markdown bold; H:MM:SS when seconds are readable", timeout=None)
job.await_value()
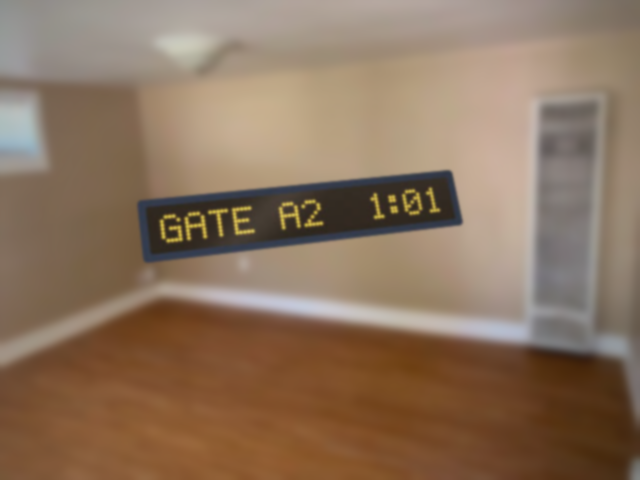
**1:01**
